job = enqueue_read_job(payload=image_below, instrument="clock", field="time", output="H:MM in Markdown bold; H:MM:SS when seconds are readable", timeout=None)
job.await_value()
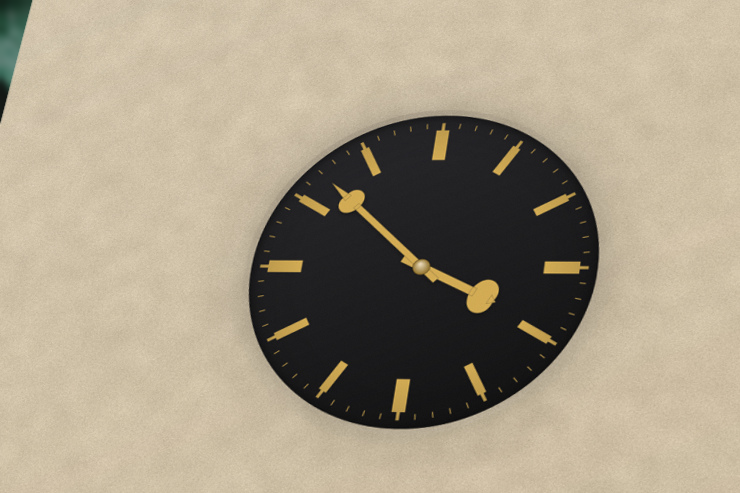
**3:52**
